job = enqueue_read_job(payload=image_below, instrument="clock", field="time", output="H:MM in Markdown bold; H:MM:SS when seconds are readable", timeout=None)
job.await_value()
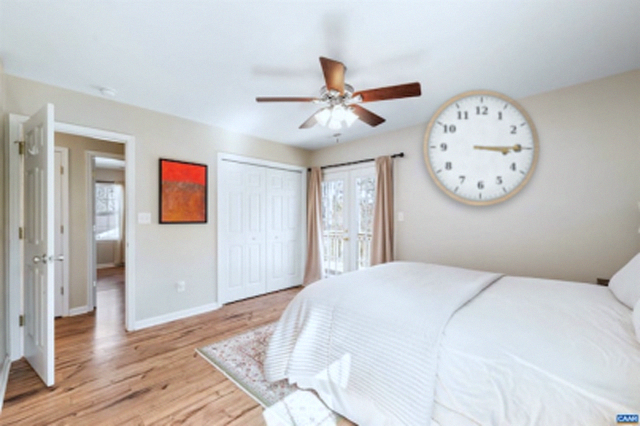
**3:15**
